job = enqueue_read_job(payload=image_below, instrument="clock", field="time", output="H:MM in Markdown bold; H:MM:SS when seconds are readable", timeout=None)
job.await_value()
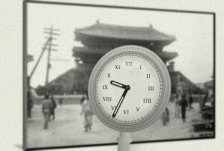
**9:34**
